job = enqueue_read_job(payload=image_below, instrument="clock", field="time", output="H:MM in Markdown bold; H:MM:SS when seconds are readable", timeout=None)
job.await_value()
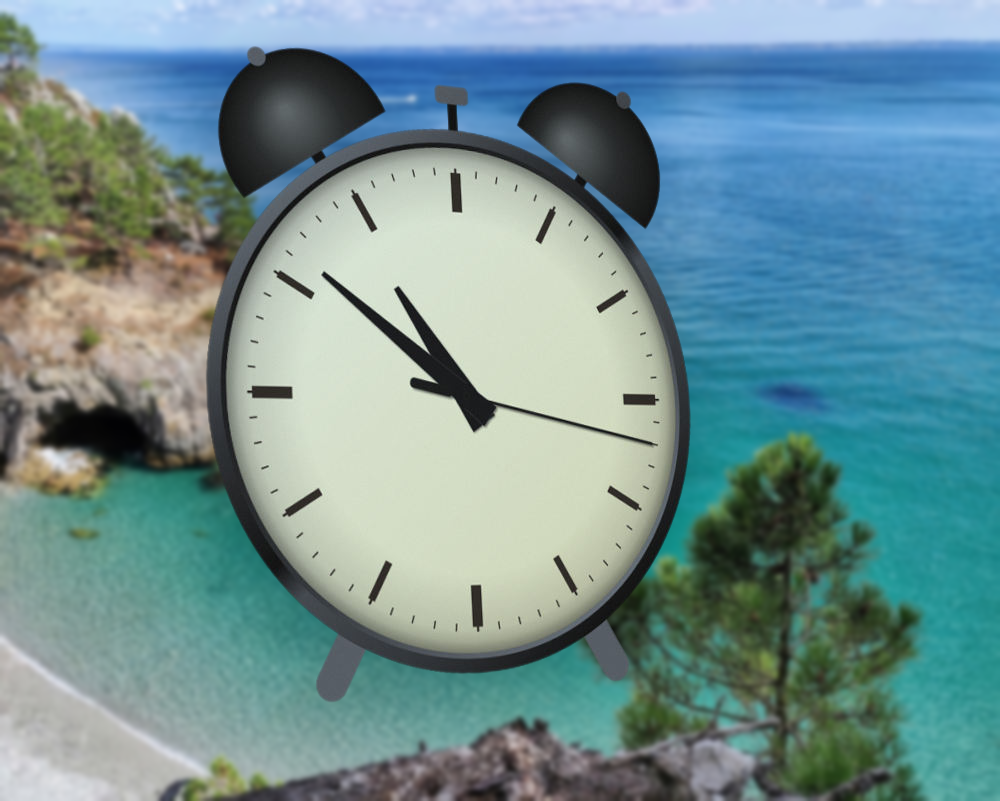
**10:51:17**
